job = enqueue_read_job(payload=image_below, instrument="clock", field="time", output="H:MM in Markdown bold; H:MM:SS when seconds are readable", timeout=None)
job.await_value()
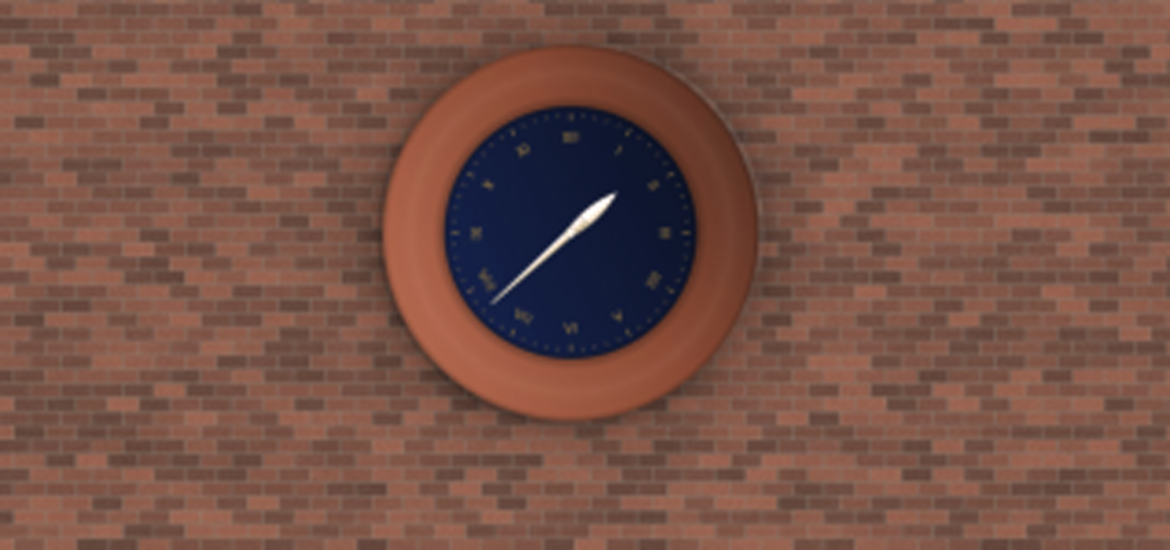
**1:38**
